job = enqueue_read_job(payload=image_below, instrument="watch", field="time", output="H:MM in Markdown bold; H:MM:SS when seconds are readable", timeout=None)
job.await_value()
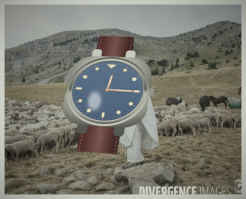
**12:15**
